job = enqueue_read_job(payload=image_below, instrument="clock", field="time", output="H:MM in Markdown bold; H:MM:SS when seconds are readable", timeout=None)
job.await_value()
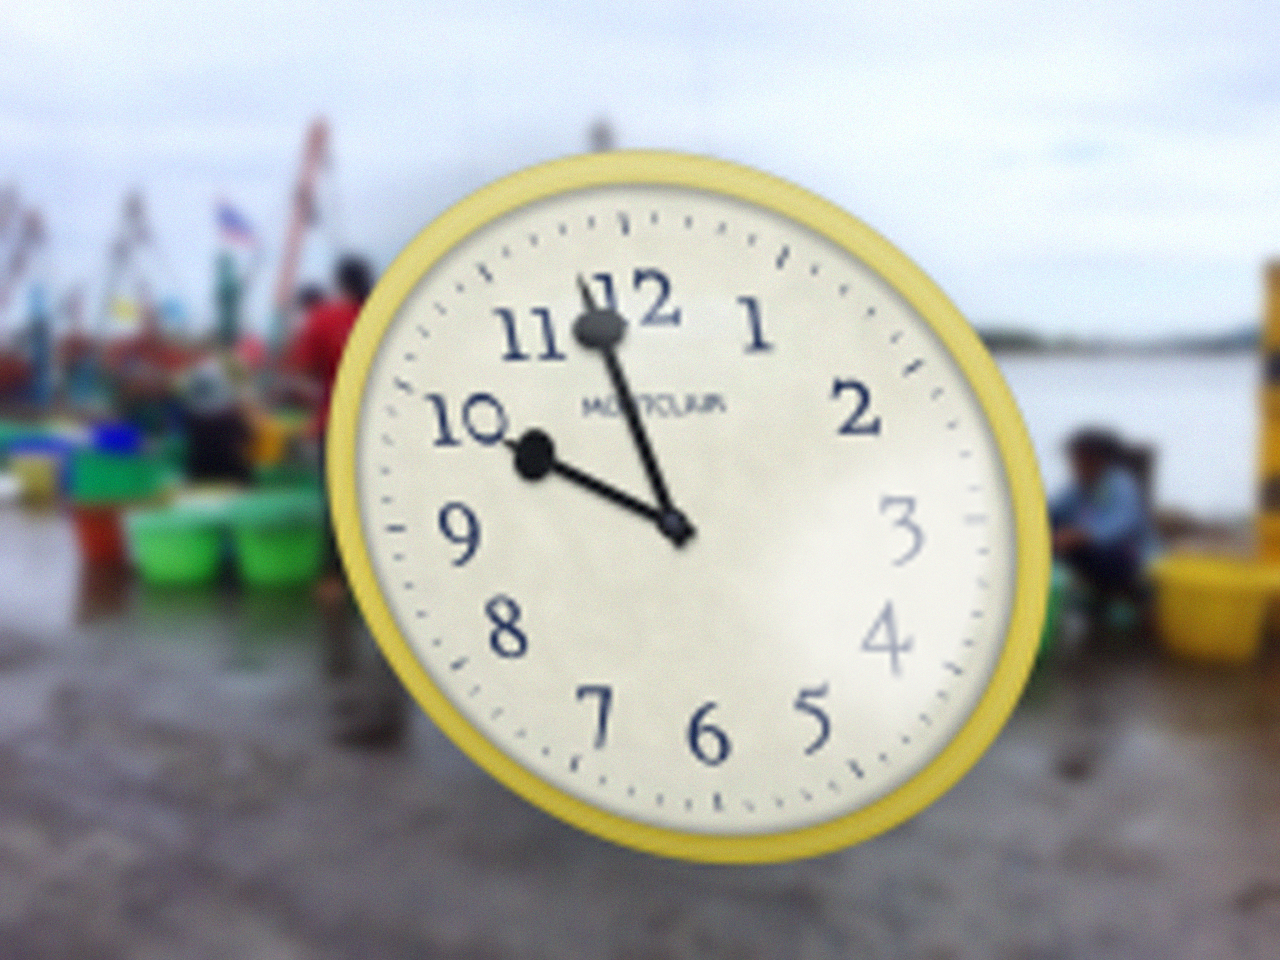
**9:58**
